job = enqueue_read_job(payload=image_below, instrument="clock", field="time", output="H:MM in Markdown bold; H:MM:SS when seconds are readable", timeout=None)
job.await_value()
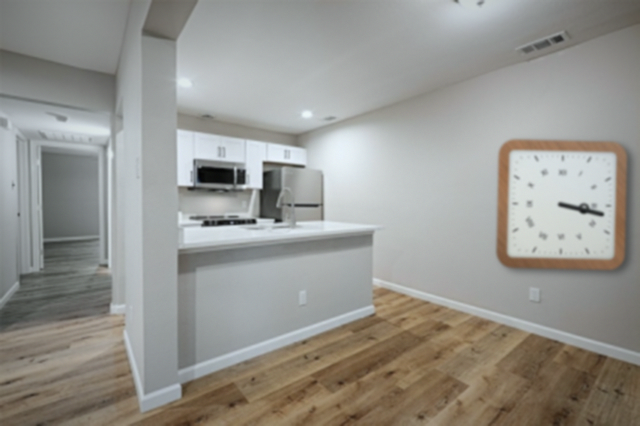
**3:17**
